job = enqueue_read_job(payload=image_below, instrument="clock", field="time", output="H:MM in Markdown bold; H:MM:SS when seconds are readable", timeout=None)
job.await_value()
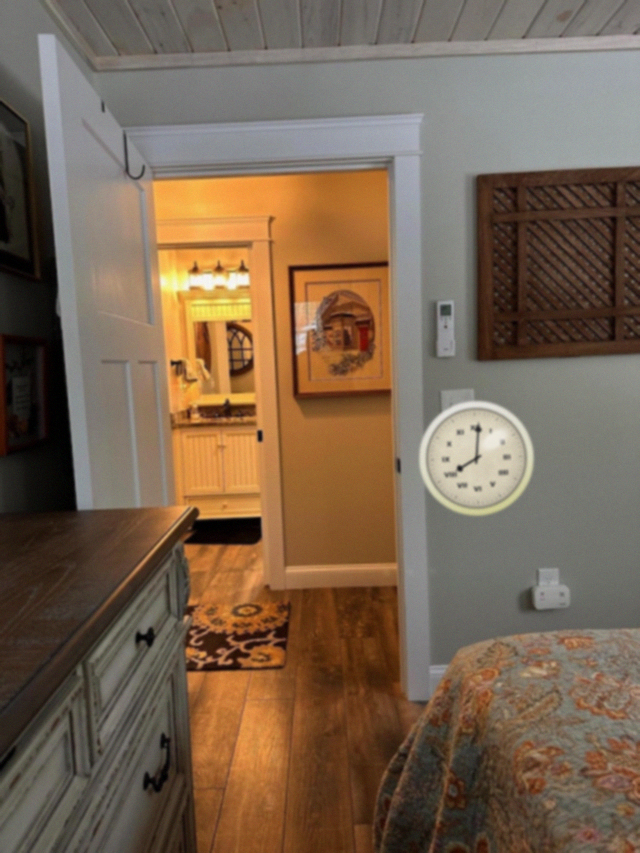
**8:01**
